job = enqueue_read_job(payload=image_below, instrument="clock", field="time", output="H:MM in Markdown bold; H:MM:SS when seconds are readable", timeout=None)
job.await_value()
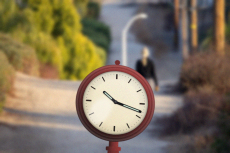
**10:18**
